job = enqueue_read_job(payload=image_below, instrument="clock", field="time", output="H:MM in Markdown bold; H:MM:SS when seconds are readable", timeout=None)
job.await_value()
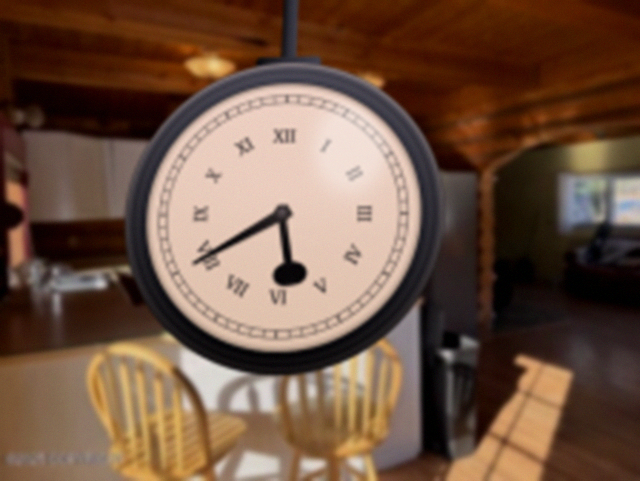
**5:40**
